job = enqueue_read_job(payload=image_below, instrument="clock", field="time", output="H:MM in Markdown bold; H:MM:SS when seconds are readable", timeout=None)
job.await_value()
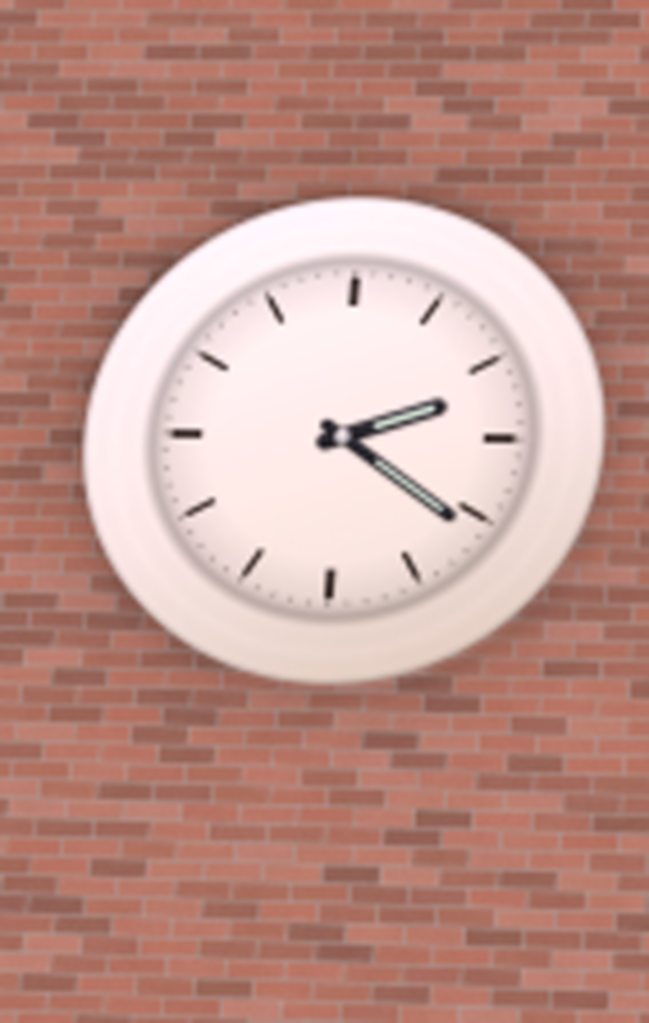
**2:21**
